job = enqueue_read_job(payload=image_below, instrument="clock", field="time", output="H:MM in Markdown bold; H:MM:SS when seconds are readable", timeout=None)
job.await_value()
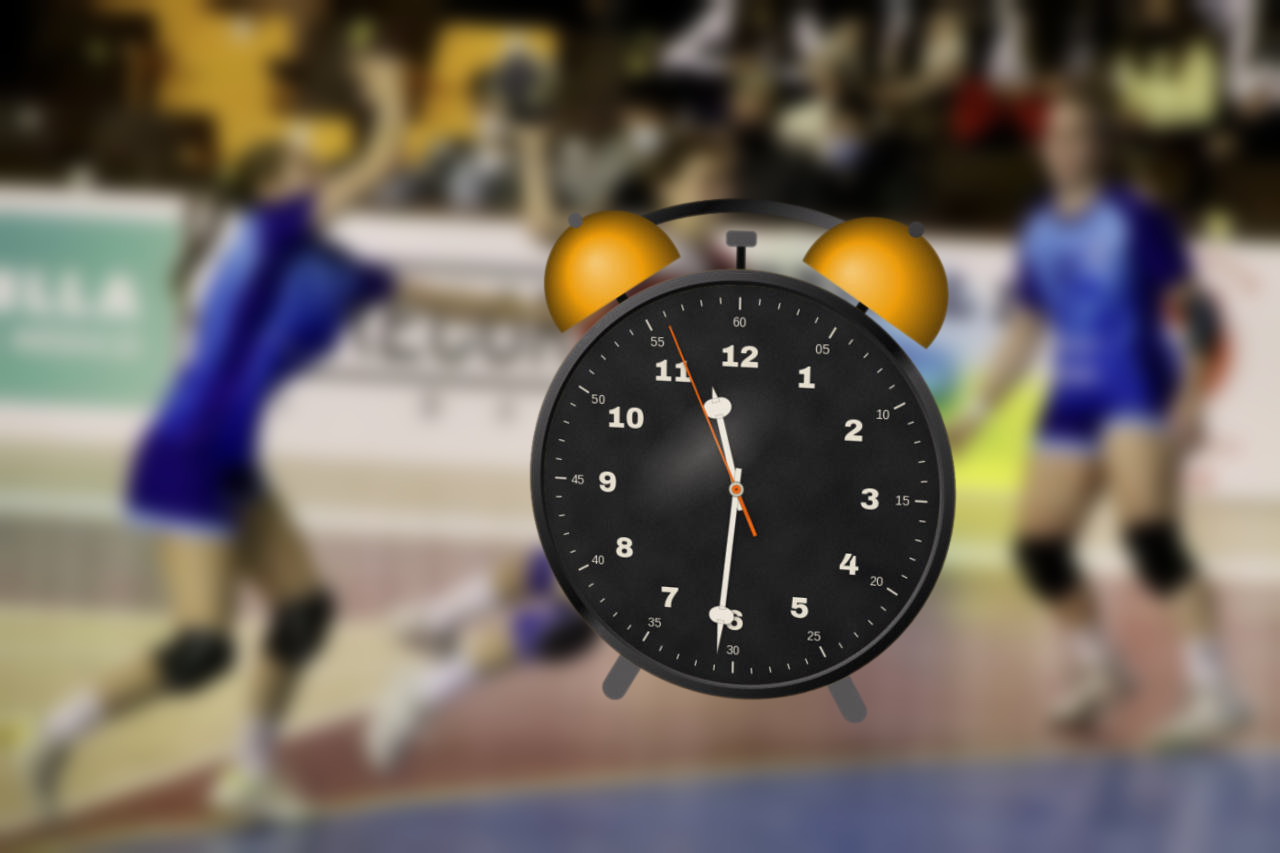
**11:30:56**
